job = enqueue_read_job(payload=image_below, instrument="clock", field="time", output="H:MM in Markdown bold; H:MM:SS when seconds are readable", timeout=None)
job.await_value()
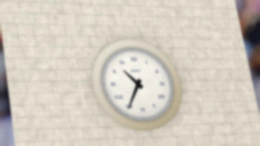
**10:35**
